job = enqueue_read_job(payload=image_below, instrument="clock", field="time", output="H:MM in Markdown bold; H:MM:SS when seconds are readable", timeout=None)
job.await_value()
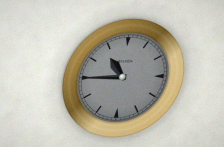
**10:45**
